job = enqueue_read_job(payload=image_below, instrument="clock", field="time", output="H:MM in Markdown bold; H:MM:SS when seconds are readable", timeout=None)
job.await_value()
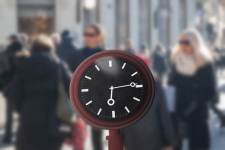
**6:14**
